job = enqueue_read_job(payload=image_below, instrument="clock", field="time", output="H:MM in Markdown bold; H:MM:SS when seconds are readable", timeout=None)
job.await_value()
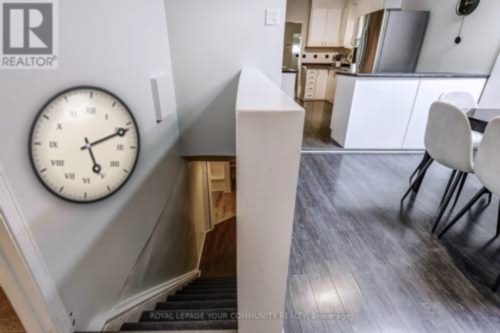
**5:11**
